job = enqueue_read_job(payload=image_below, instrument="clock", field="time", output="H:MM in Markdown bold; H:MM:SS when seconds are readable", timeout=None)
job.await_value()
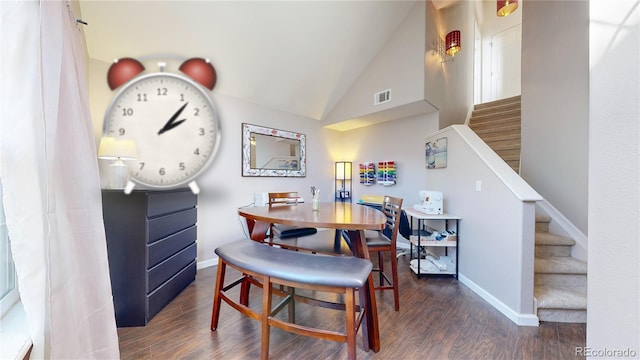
**2:07**
